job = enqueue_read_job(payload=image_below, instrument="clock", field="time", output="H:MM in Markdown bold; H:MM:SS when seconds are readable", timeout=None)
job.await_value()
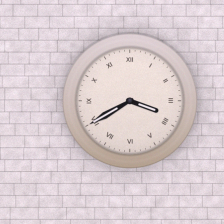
**3:40**
